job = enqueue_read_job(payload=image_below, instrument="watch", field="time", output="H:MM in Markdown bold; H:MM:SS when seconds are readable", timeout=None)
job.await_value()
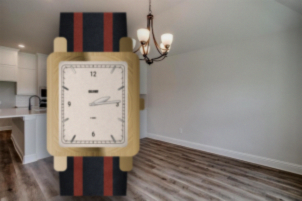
**2:14**
